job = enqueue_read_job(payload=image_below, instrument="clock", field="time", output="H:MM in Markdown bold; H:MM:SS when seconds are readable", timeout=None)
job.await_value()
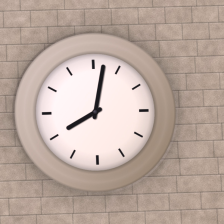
**8:02**
